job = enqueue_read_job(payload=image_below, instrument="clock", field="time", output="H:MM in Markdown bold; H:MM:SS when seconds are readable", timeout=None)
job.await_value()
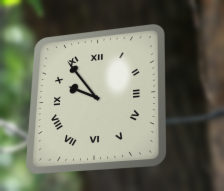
**9:54**
